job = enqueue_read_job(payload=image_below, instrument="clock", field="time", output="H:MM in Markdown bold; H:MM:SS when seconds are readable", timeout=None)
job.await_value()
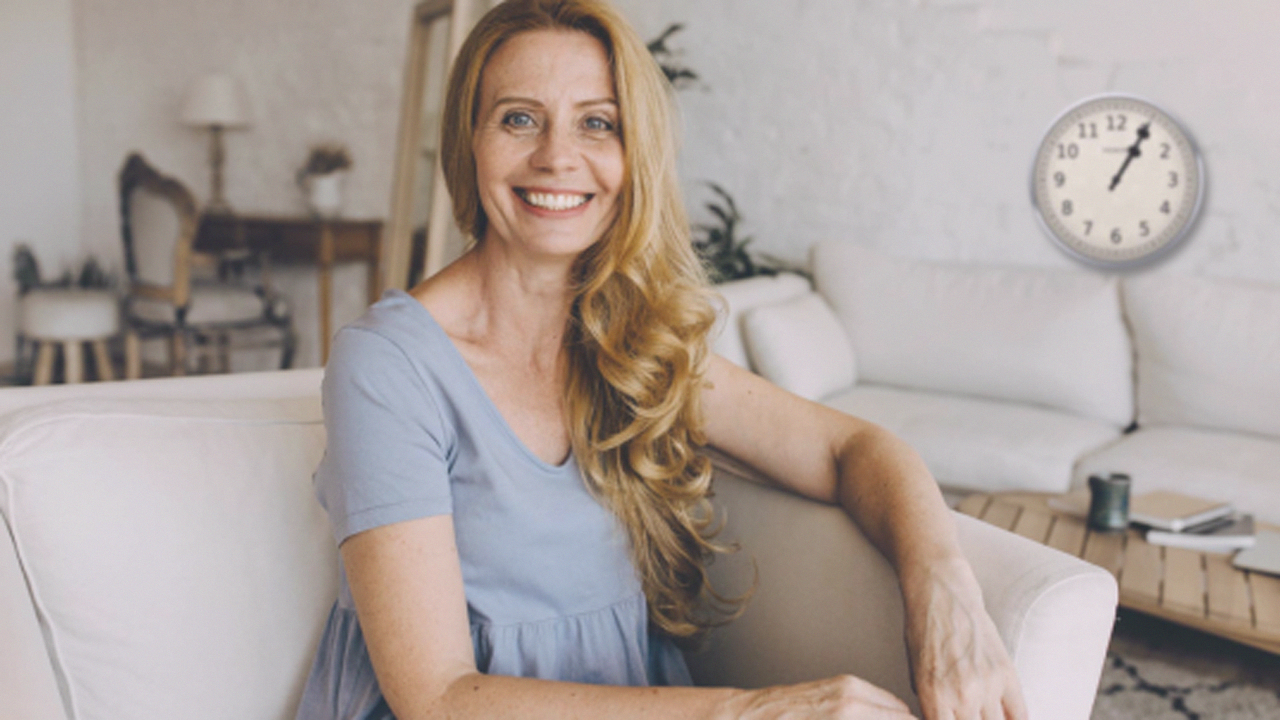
**1:05**
